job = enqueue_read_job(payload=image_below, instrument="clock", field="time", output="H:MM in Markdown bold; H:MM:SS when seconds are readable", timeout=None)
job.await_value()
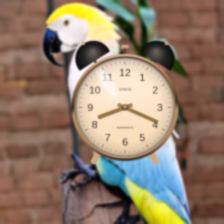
**8:19**
